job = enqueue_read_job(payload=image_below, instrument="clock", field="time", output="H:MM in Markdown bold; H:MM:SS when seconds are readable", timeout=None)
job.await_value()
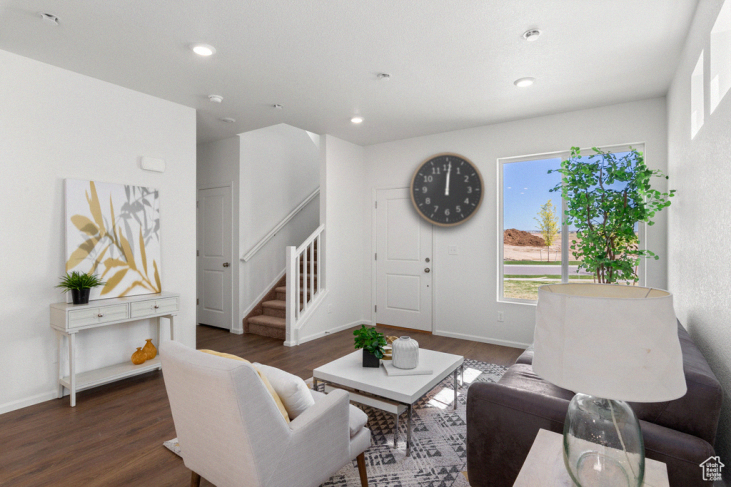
**12:01**
